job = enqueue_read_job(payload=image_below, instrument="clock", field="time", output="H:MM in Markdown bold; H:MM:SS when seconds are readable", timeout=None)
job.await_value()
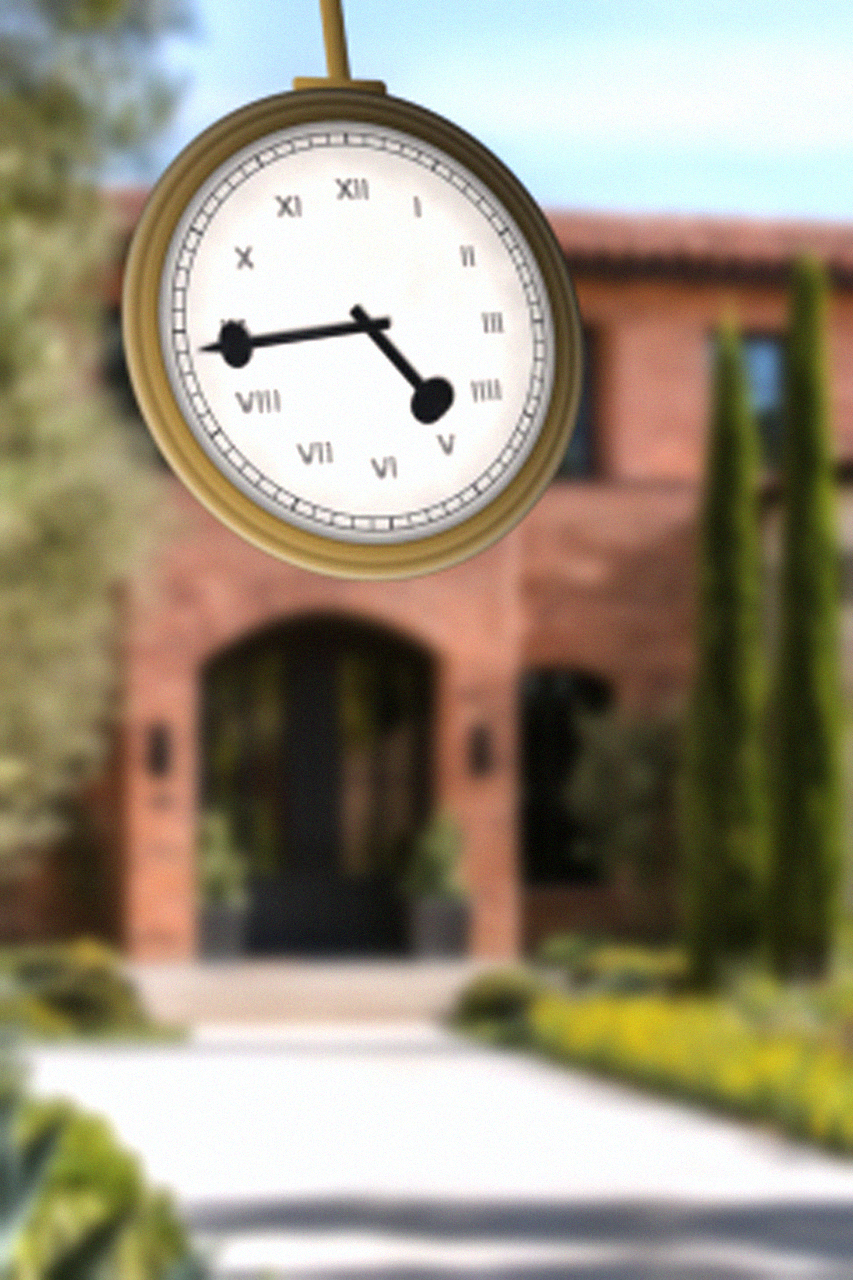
**4:44**
